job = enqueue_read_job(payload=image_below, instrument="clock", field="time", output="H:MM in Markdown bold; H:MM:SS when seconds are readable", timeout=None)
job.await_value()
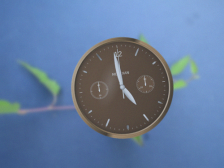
**4:59**
